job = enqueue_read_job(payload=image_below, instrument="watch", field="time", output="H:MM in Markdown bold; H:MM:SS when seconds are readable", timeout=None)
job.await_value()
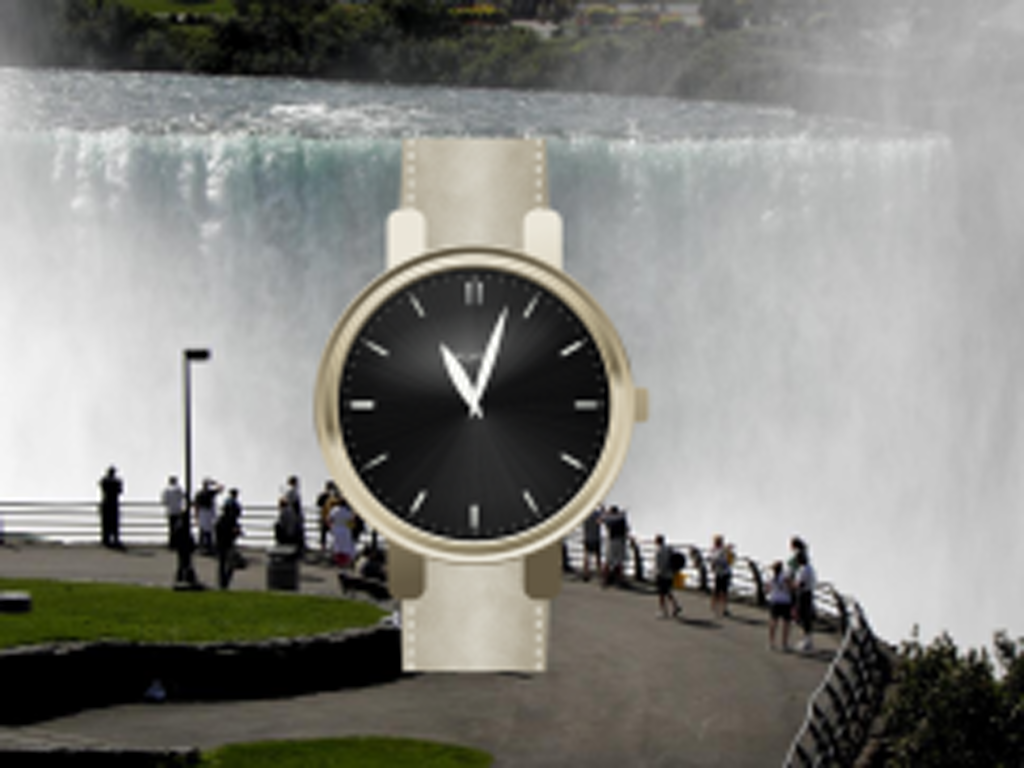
**11:03**
